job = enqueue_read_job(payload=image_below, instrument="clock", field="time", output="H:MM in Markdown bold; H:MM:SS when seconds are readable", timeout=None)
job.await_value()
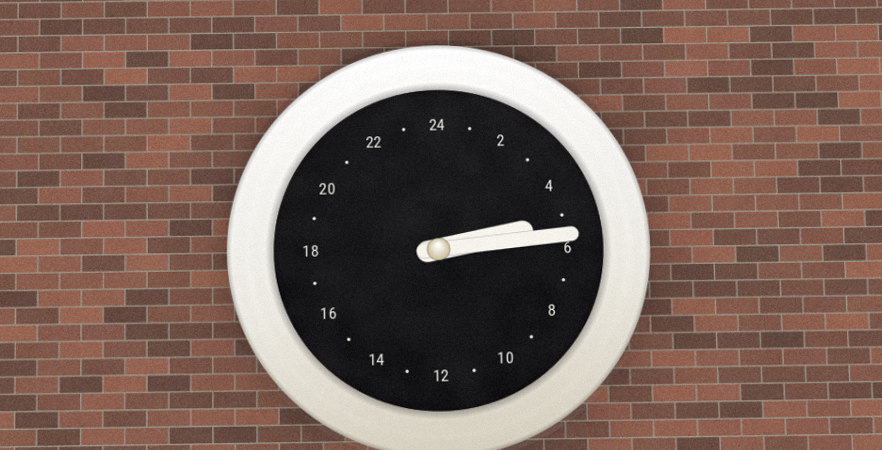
**5:14**
